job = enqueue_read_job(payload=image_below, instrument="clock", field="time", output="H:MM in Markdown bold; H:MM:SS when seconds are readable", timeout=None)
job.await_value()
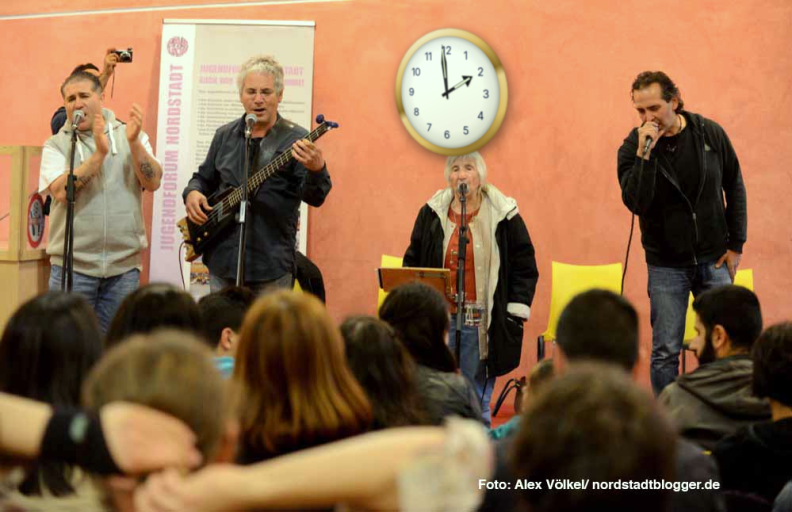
**1:59**
